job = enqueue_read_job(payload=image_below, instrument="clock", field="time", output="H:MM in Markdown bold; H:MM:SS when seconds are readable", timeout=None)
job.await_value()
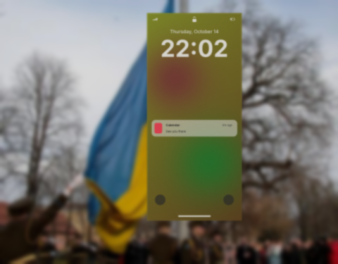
**22:02**
